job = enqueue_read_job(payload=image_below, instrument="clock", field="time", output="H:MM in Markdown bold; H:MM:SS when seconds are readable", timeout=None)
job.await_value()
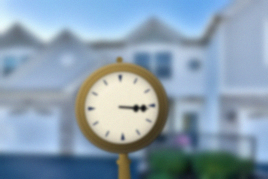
**3:16**
